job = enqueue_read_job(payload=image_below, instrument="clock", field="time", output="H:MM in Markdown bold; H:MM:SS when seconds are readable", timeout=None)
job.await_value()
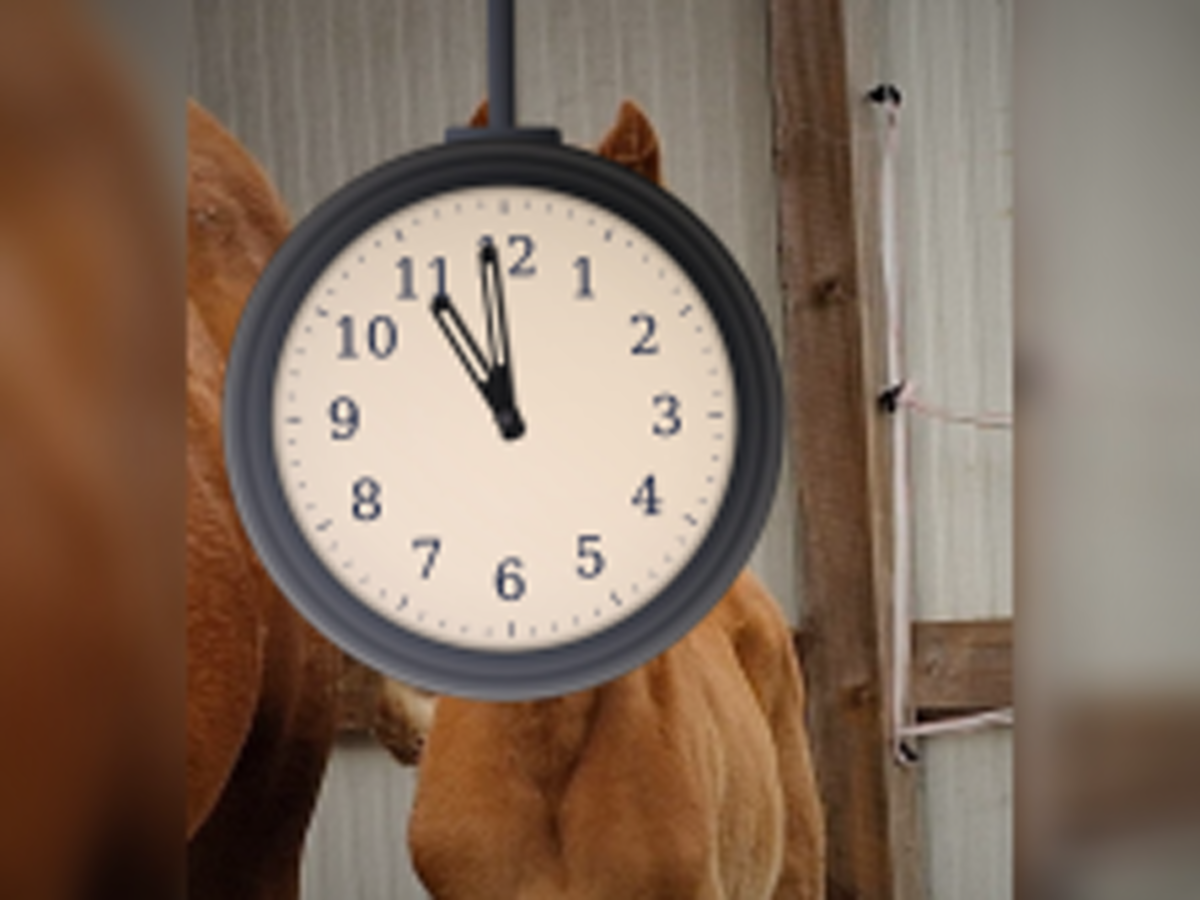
**10:59**
